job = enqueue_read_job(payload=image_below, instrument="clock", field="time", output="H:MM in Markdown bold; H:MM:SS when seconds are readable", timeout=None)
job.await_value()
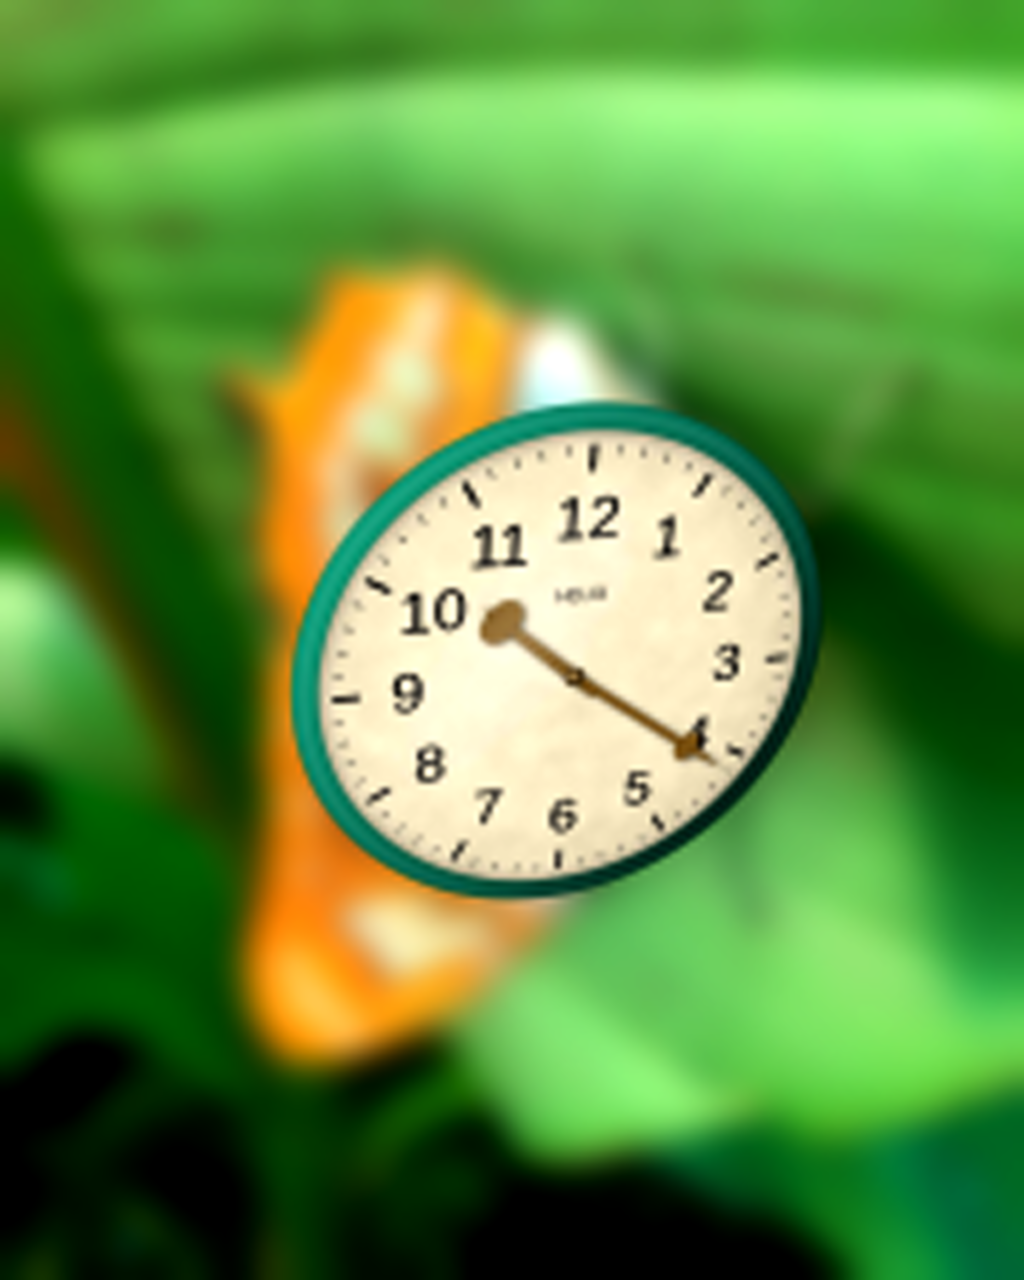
**10:21**
